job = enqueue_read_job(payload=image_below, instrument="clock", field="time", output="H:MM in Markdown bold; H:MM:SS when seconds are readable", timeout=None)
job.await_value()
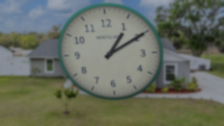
**1:10**
